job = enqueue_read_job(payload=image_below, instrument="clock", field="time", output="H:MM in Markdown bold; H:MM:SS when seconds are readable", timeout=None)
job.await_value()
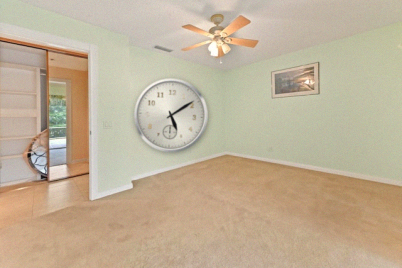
**5:09**
